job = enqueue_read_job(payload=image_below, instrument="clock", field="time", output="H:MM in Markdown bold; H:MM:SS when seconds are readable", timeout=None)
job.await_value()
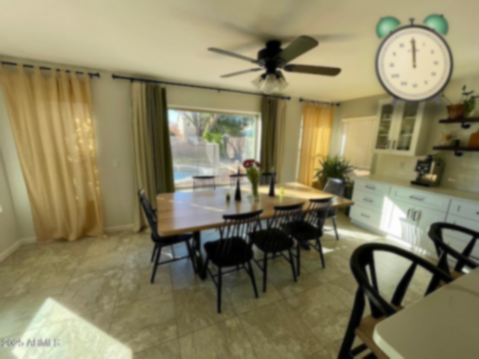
**12:00**
